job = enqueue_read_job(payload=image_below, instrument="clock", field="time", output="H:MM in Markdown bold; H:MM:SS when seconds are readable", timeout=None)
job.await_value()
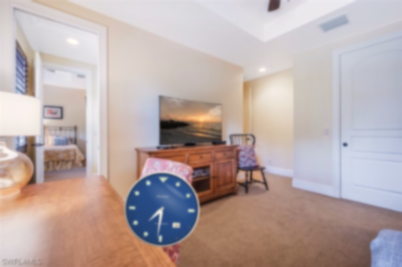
**7:31**
